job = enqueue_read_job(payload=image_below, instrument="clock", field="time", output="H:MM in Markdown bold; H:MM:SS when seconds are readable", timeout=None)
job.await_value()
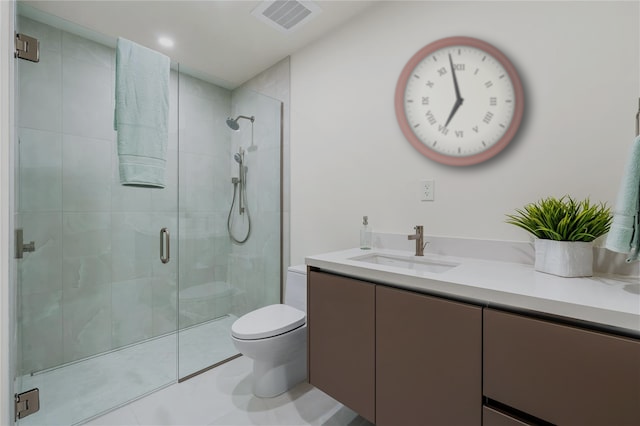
**6:58**
